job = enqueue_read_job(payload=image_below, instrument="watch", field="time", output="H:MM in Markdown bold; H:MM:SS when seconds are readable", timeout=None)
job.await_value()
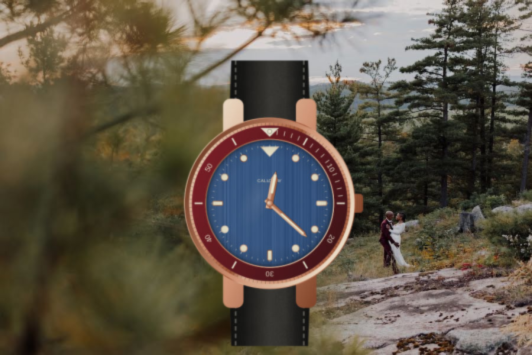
**12:22**
